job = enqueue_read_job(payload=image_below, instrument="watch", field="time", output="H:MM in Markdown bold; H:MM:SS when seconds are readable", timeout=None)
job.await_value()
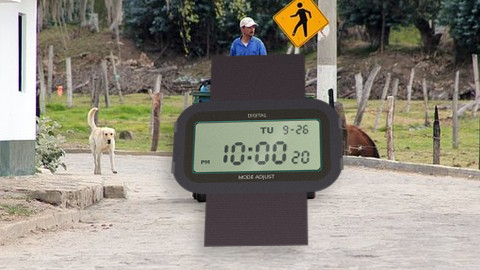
**10:00:20**
